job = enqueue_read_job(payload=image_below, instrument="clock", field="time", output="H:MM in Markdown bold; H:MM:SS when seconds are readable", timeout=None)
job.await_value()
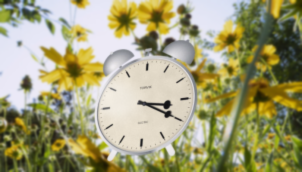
**3:20**
